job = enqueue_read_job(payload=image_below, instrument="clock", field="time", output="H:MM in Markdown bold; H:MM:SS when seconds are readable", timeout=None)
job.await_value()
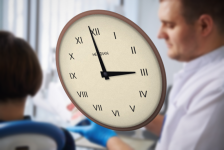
**2:59**
